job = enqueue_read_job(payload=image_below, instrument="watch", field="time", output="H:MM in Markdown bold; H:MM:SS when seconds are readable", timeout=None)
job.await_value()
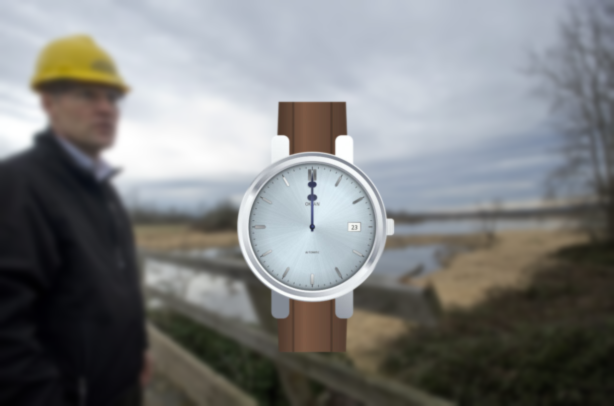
**12:00**
